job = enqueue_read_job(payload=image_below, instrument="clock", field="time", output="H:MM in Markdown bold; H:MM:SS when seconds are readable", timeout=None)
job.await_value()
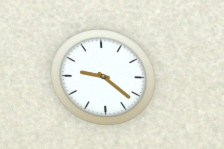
**9:22**
